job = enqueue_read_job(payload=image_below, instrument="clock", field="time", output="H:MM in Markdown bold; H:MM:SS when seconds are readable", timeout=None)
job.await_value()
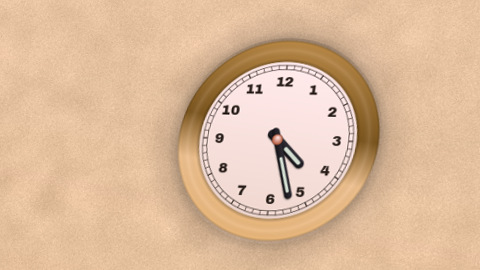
**4:27**
